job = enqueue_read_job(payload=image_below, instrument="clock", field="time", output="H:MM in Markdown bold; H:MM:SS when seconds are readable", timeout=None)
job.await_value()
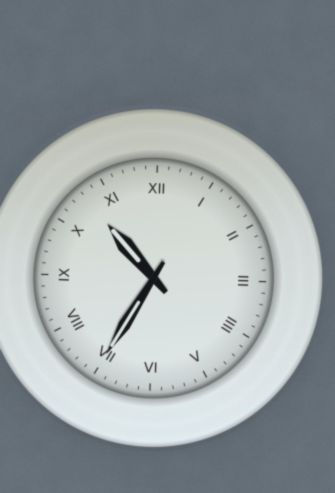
**10:35**
